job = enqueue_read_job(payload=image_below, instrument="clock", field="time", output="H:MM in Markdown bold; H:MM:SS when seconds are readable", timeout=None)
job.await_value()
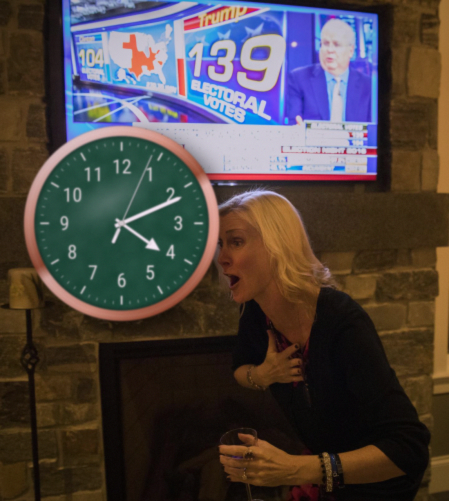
**4:11:04**
